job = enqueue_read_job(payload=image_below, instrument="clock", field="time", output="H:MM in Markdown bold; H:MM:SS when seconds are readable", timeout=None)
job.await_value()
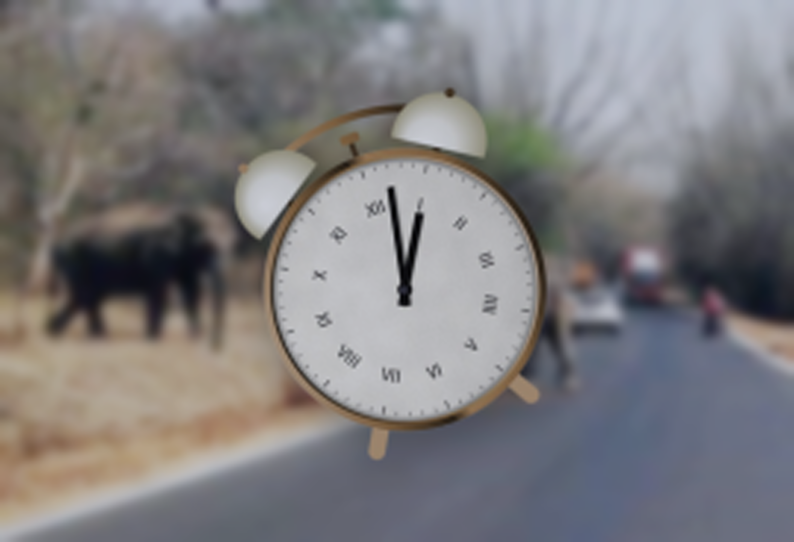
**1:02**
